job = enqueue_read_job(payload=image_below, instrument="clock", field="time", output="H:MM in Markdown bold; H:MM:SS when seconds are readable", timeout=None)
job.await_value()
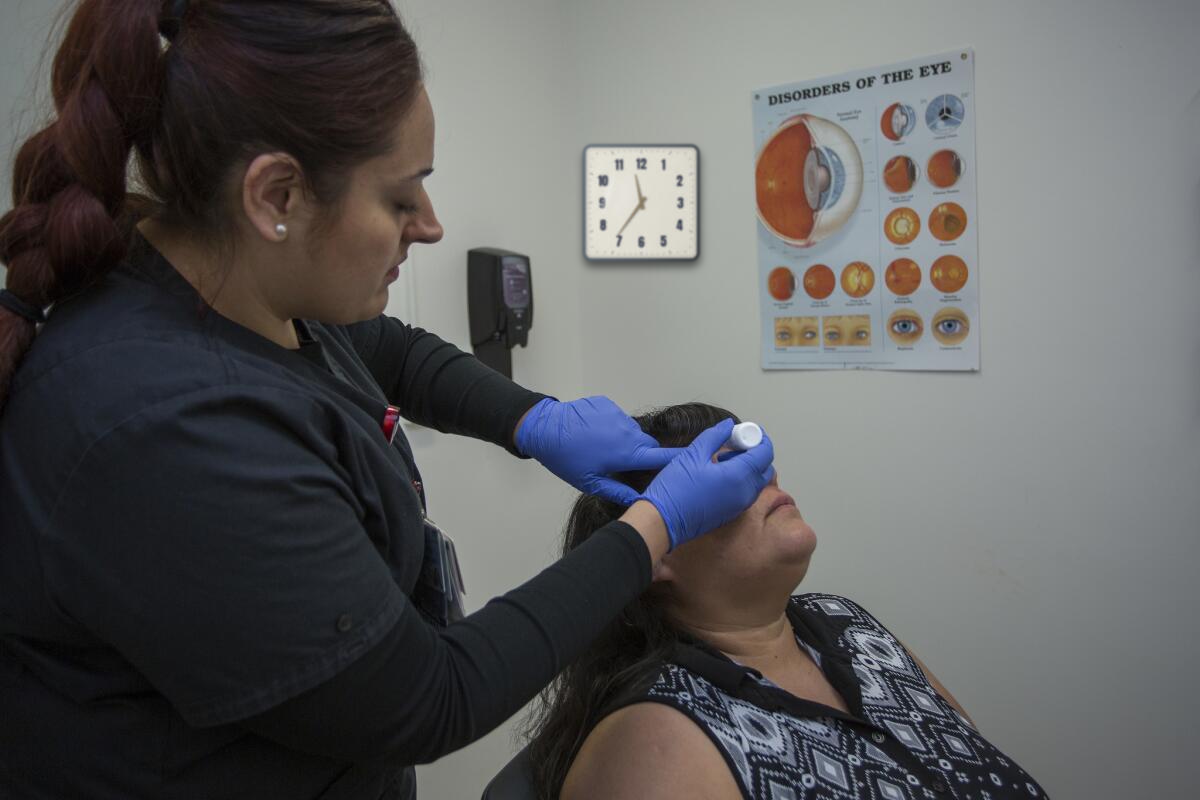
**11:36**
